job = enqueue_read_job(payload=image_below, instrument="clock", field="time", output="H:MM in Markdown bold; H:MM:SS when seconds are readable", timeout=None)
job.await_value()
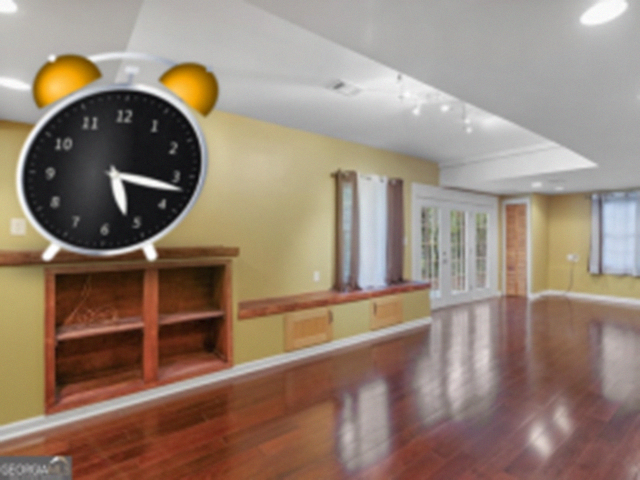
**5:17**
